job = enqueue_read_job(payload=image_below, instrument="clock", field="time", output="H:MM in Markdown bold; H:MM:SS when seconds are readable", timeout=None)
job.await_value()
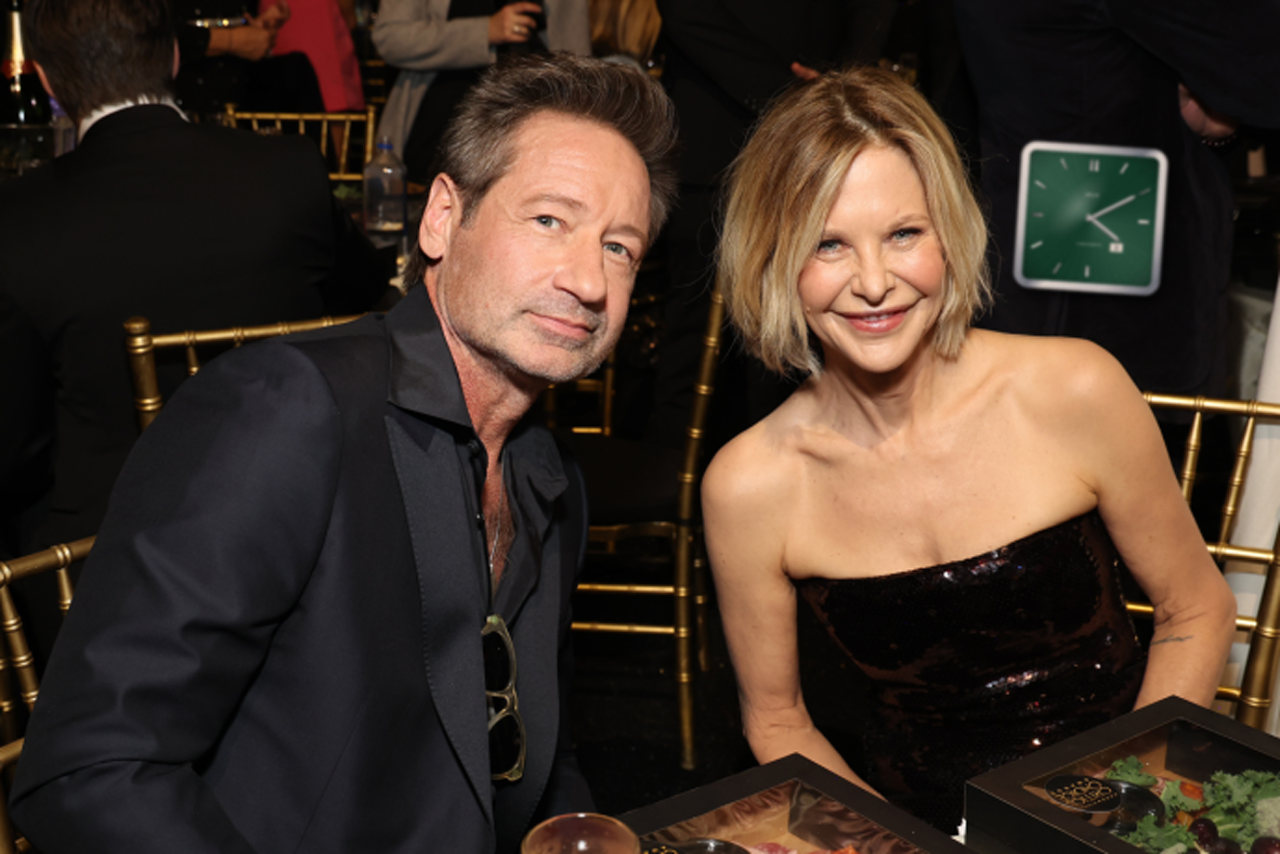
**4:10**
